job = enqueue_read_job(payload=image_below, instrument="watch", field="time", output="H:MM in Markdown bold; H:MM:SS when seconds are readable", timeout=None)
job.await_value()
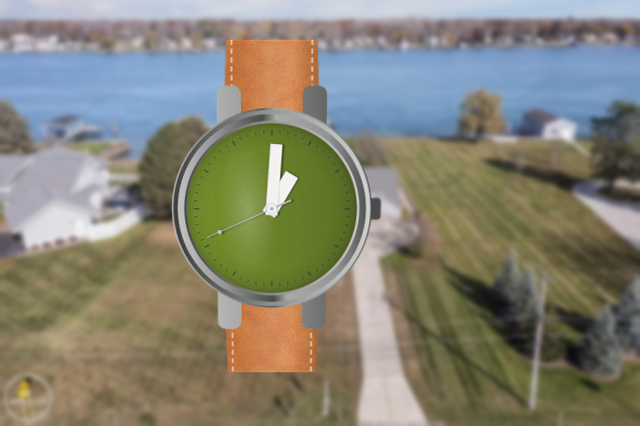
**1:00:41**
